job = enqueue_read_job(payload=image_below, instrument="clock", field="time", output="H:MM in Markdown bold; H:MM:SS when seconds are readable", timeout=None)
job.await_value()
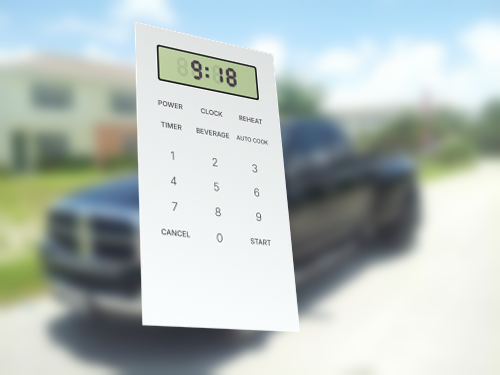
**9:18**
